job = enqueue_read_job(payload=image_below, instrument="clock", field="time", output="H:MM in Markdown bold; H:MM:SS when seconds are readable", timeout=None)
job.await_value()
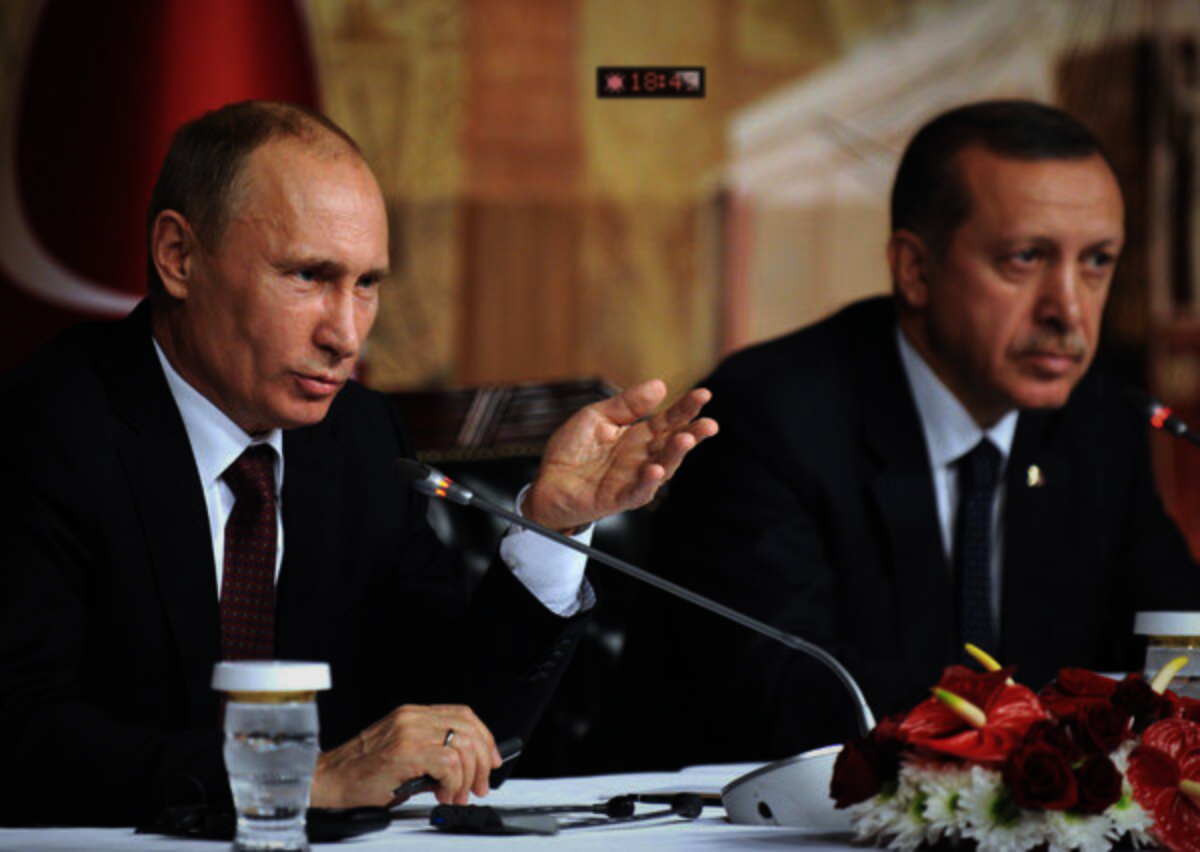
**18:49**
